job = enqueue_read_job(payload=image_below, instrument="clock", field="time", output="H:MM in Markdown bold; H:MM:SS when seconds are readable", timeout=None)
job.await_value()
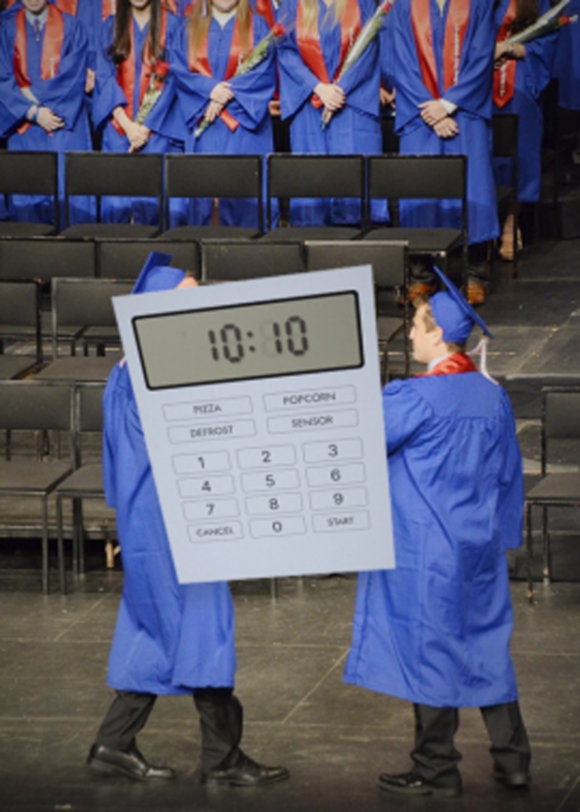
**10:10**
